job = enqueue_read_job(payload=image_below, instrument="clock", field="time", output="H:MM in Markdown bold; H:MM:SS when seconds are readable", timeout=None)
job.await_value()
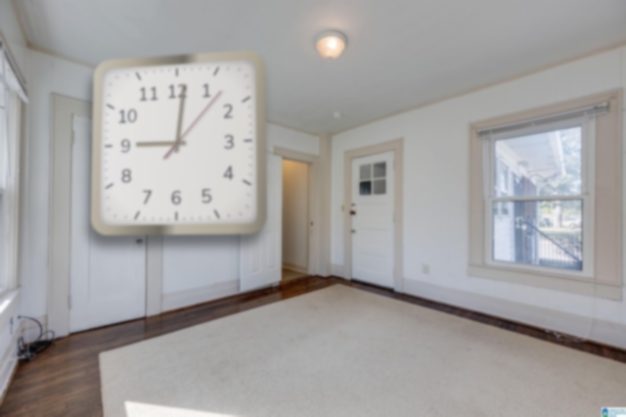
**9:01:07**
